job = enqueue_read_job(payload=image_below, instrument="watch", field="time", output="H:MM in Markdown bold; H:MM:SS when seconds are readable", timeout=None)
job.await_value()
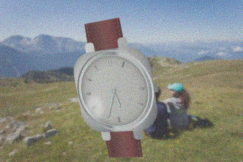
**5:34**
